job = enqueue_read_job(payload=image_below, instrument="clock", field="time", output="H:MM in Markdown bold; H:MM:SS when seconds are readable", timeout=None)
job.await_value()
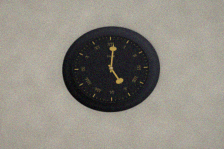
**5:01**
